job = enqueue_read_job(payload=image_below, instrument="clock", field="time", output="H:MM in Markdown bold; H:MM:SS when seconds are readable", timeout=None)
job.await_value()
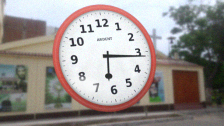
**6:16**
